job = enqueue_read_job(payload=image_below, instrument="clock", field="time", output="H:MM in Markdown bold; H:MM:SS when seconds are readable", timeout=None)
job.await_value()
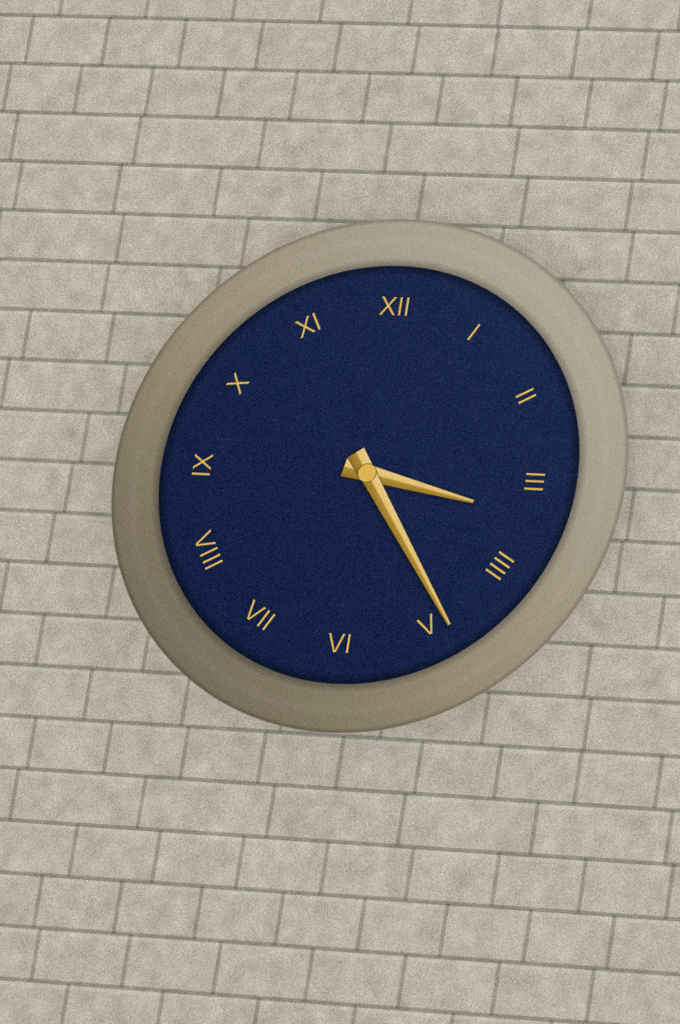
**3:24**
